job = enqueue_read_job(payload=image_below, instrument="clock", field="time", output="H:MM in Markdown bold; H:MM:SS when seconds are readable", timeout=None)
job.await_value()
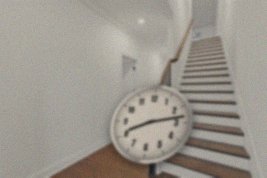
**8:13**
